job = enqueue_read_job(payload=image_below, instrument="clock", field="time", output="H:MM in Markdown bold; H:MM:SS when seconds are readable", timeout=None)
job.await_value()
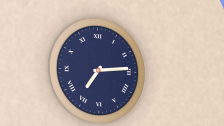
**7:14**
